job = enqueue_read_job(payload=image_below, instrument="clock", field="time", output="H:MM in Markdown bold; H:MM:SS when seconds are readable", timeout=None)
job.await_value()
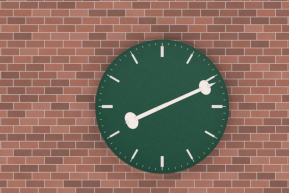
**8:11**
